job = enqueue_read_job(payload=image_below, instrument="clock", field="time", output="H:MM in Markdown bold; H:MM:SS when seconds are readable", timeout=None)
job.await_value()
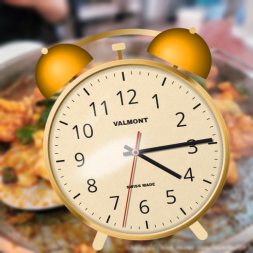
**4:14:33**
